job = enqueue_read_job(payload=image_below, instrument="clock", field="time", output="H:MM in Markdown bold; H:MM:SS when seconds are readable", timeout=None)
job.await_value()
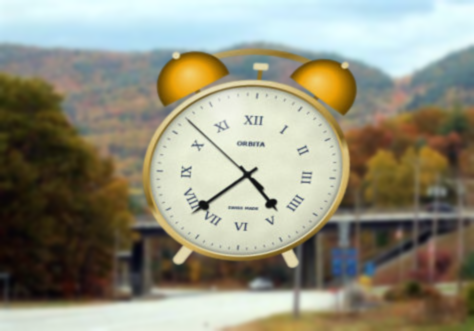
**4:37:52**
